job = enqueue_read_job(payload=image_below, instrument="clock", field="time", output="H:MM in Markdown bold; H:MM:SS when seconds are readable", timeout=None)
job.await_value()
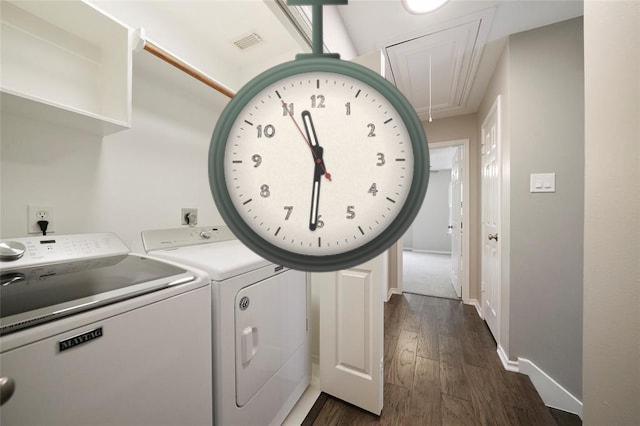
**11:30:55**
